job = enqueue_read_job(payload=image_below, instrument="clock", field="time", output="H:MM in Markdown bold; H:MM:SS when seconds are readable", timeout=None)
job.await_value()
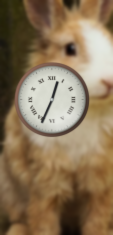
**12:34**
